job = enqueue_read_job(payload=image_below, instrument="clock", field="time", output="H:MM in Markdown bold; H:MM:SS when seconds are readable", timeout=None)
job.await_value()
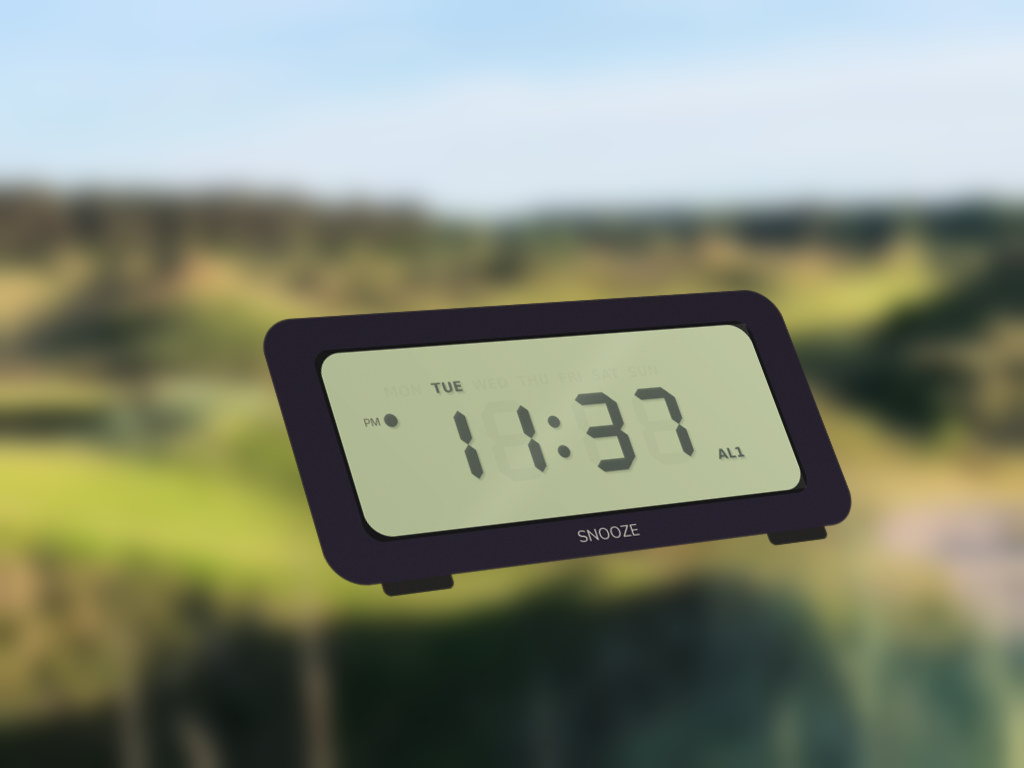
**11:37**
